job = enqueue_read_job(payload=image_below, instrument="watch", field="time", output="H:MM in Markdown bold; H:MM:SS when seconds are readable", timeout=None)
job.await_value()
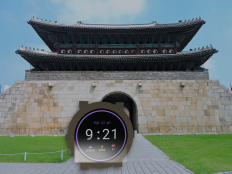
**9:21**
